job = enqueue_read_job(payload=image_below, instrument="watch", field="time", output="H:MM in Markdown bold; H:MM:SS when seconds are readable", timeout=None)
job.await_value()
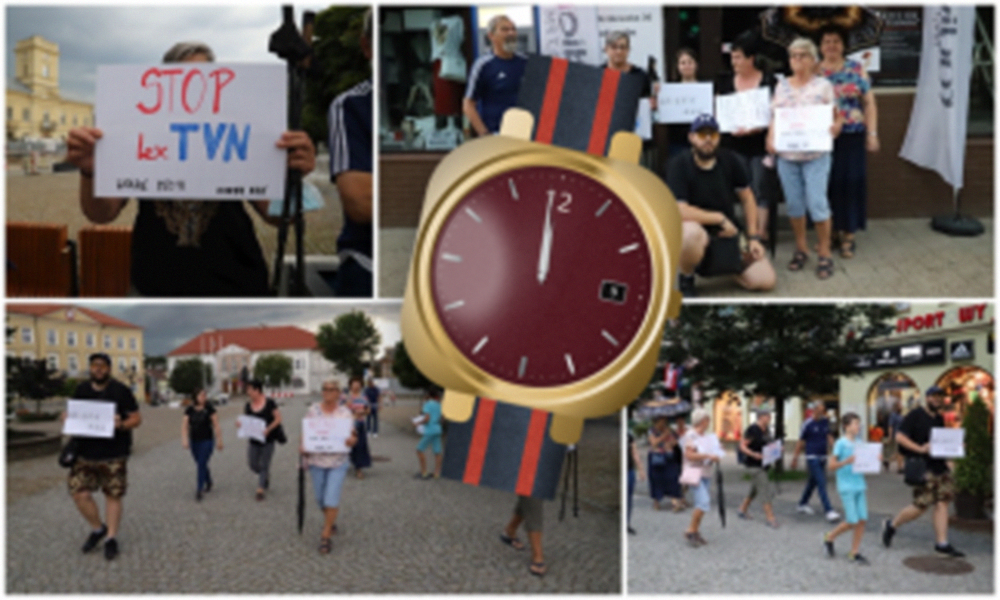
**11:59**
